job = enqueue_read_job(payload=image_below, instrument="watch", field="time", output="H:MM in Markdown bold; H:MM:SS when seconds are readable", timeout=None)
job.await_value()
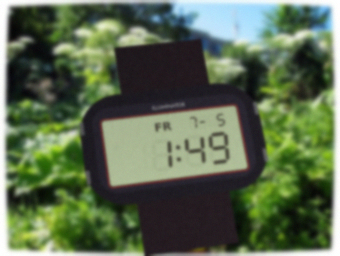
**1:49**
